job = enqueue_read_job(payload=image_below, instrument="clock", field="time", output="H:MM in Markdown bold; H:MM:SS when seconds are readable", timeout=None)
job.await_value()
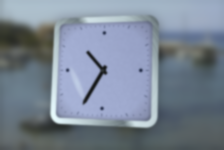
**10:35**
